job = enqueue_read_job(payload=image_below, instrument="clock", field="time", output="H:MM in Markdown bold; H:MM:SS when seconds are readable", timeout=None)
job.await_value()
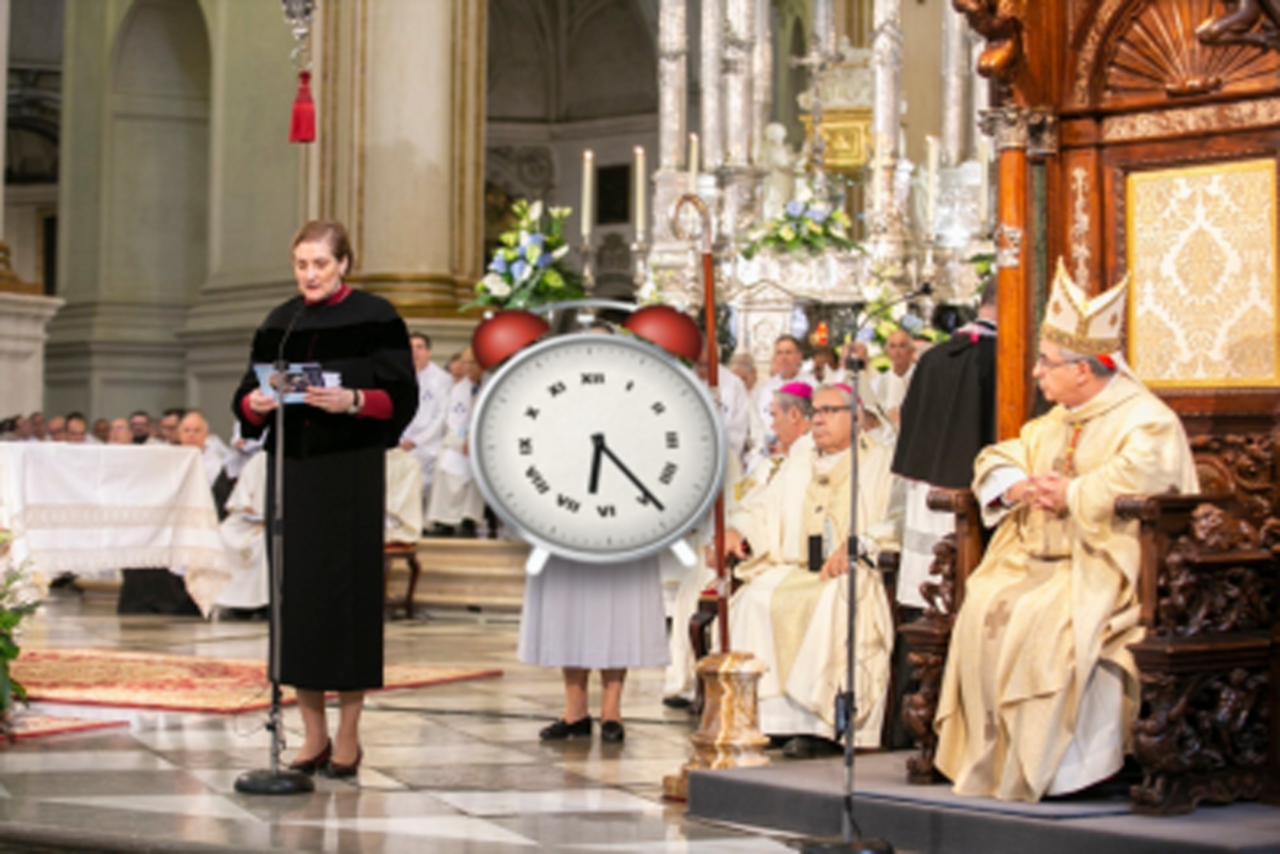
**6:24**
